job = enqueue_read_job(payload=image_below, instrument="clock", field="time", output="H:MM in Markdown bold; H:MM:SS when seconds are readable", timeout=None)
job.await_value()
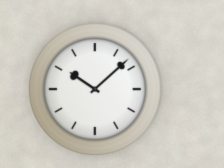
**10:08**
